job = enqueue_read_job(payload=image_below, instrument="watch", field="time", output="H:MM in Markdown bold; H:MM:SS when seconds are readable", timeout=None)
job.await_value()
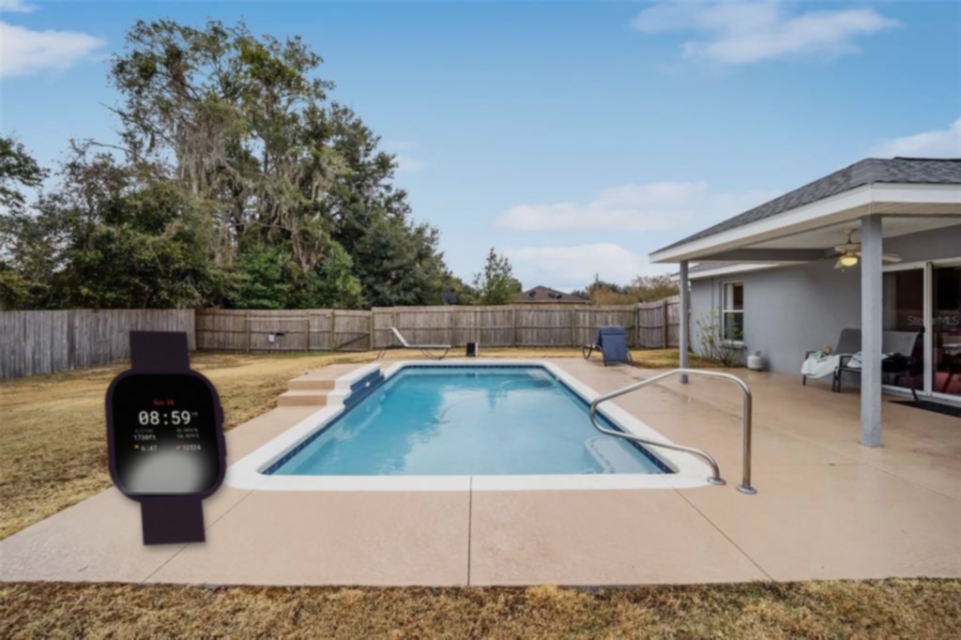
**8:59**
